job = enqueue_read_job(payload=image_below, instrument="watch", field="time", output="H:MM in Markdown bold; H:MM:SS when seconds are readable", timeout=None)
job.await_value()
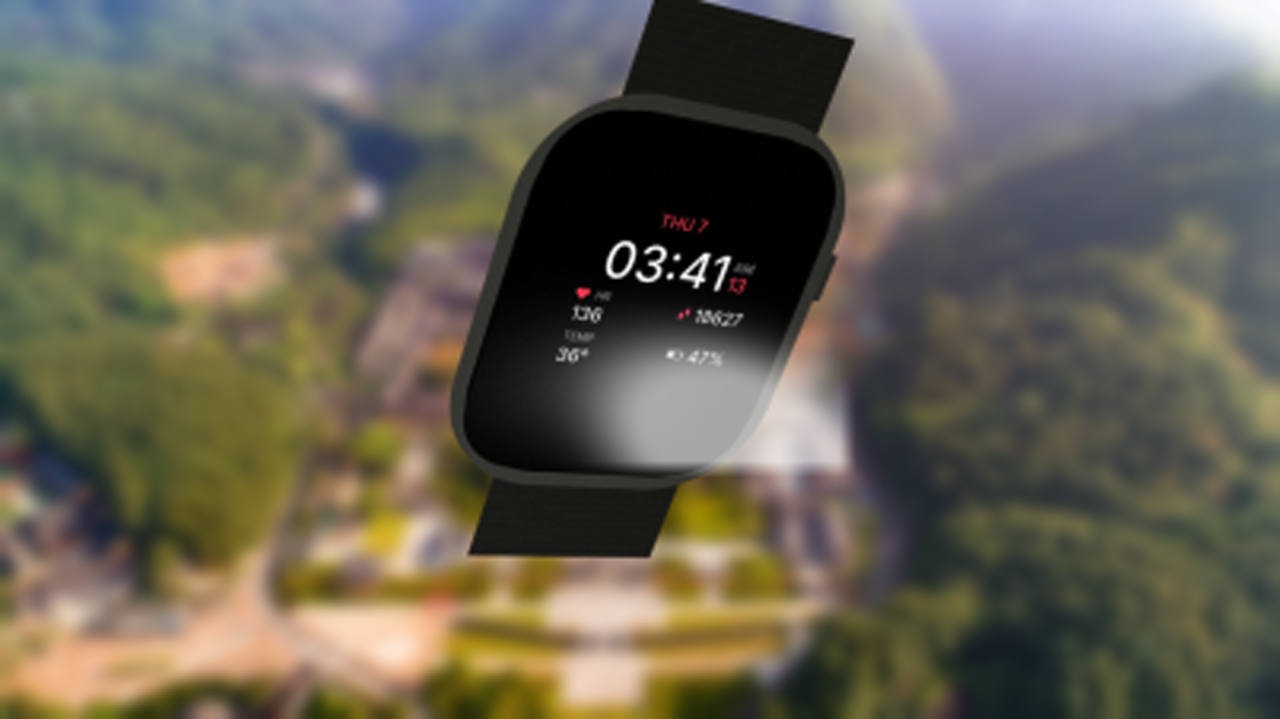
**3:41**
